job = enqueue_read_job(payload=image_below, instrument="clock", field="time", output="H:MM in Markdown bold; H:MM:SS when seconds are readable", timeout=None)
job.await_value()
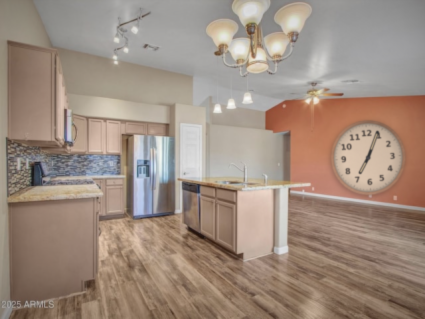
**7:04**
